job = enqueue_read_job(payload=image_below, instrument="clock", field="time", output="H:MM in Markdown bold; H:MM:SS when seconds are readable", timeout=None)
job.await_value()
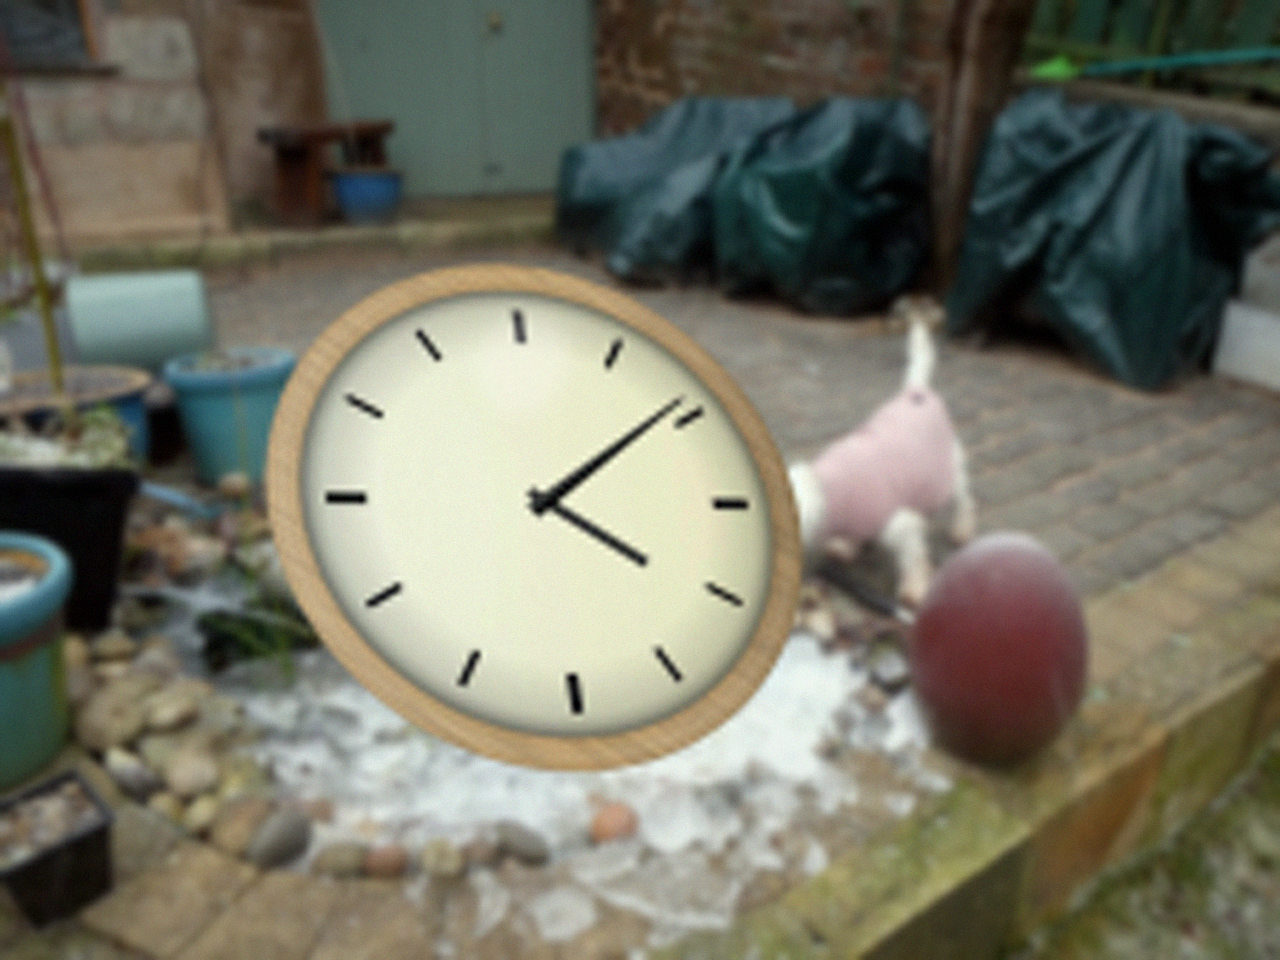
**4:09**
